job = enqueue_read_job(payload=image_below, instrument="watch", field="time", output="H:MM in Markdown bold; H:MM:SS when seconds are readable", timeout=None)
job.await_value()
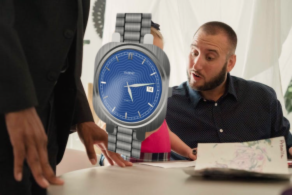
**5:13**
